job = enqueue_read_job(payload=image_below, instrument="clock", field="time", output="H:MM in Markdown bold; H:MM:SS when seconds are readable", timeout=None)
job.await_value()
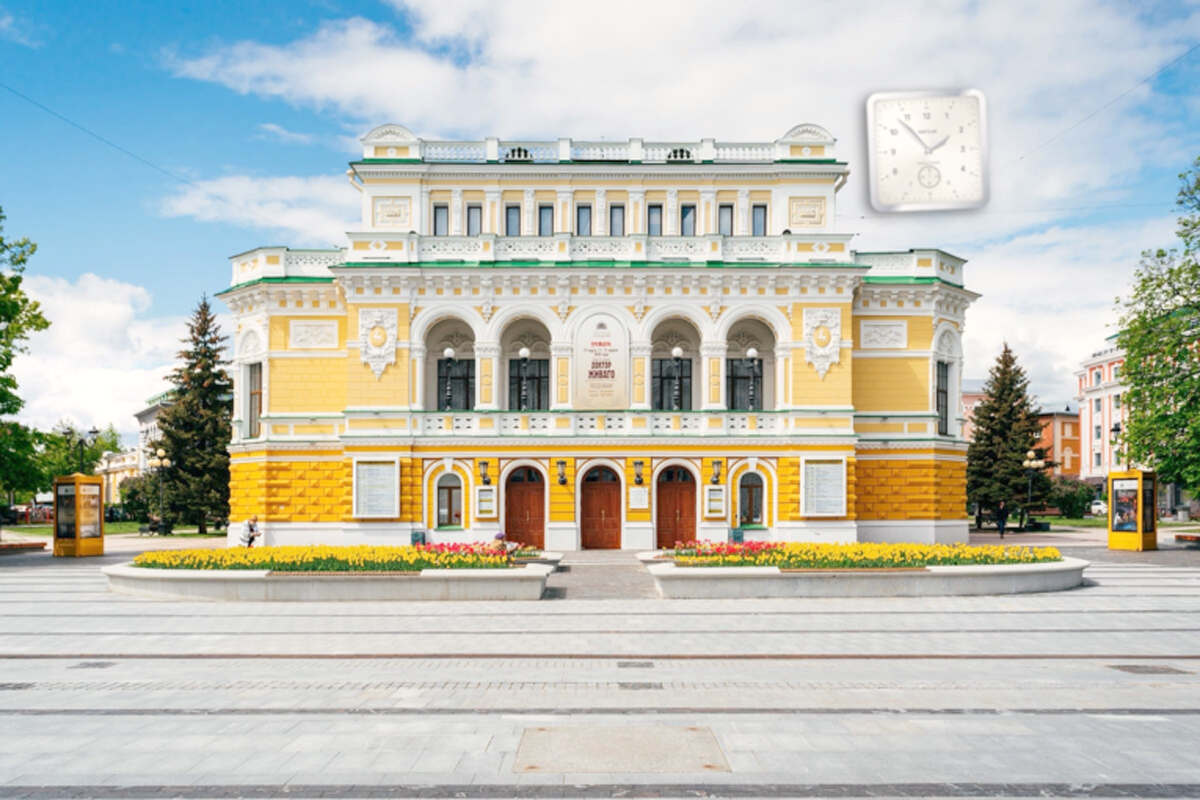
**1:53**
